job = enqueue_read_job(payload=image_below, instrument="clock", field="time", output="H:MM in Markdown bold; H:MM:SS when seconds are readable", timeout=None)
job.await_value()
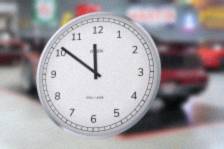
**11:51**
